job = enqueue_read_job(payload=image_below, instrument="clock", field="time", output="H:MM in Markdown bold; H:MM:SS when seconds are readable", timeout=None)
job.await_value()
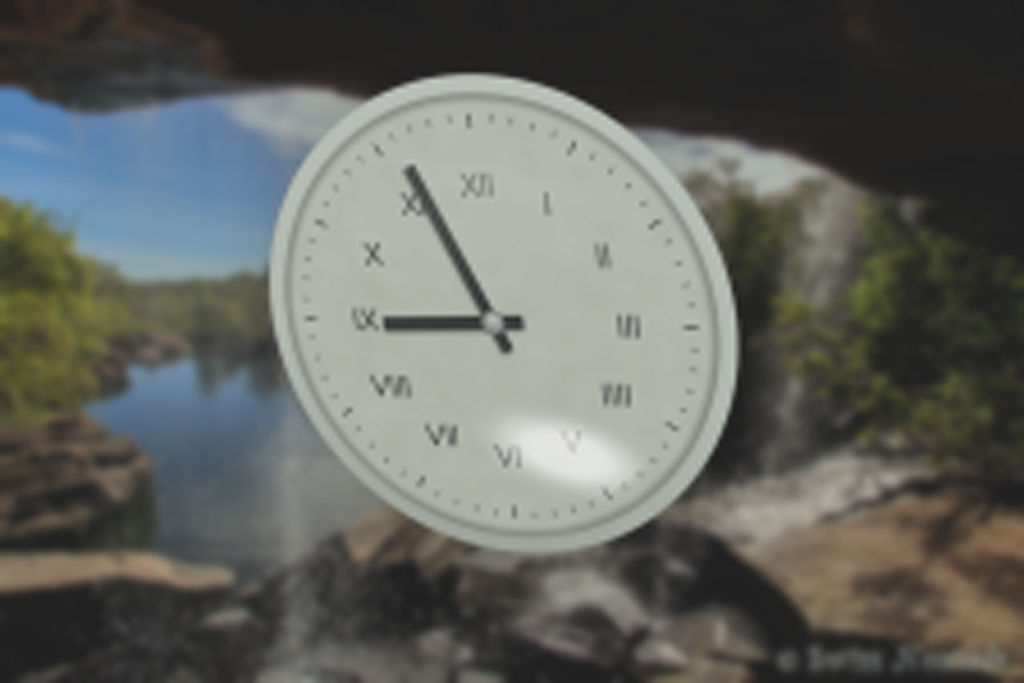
**8:56**
